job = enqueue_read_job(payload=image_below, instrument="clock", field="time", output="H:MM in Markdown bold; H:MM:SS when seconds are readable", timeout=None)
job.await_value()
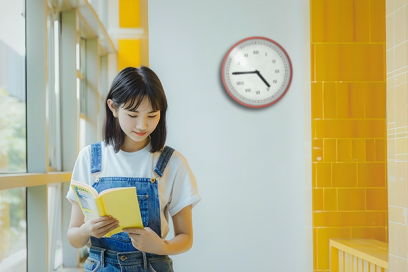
**4:45**
